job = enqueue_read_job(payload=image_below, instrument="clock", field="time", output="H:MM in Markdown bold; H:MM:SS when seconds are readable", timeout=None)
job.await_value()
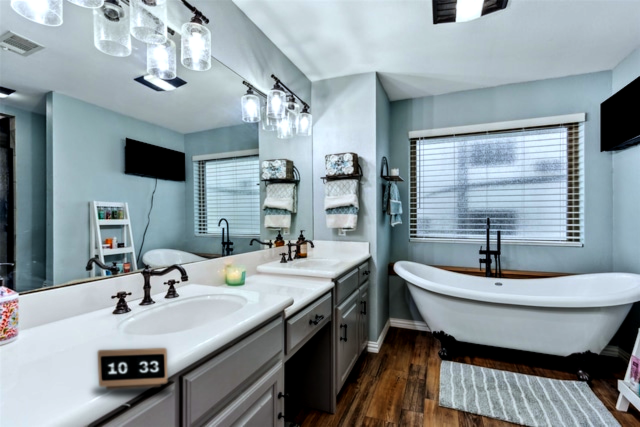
**10:33**
